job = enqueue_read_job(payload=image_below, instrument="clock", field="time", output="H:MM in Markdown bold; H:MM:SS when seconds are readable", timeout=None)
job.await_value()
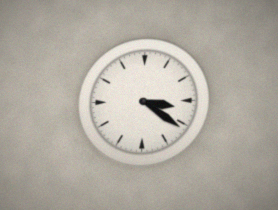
**3:21**
